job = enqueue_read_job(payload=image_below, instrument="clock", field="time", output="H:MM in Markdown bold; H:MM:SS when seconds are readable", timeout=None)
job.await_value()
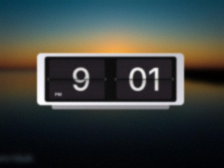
**9:01**
